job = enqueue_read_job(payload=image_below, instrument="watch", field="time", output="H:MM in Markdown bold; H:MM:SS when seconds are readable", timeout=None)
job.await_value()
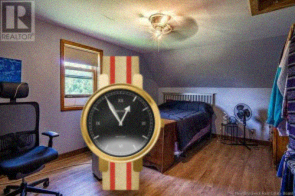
**12:55**
